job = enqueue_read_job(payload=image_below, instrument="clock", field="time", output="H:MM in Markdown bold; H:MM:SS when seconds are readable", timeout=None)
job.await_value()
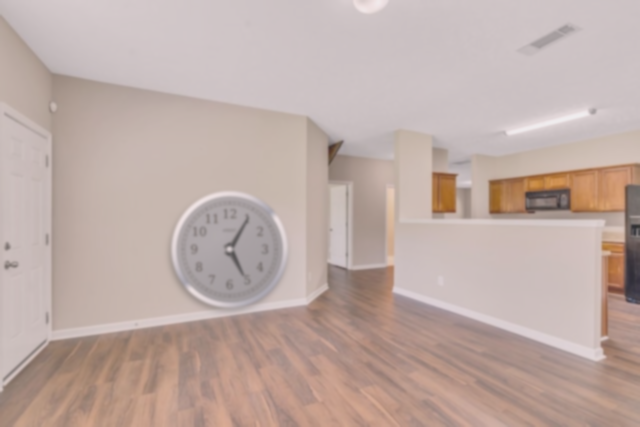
**5:05**
